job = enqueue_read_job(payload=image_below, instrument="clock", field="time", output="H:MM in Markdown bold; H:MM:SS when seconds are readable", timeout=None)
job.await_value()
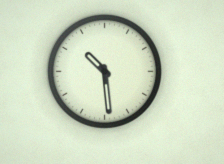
**10:29**
